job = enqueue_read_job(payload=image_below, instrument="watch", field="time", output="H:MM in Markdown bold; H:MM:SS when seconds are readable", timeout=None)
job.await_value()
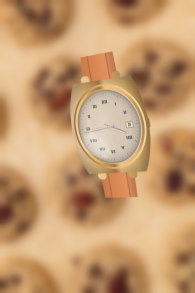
**3:44**
